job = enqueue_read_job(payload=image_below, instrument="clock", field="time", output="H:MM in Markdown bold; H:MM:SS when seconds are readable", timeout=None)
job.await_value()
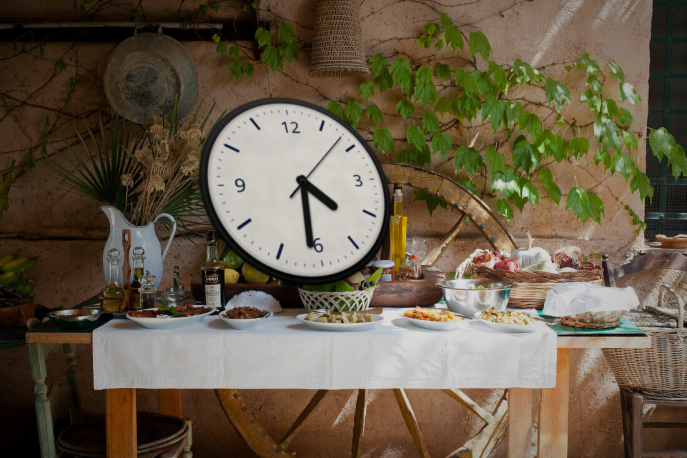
**4:31:08**
